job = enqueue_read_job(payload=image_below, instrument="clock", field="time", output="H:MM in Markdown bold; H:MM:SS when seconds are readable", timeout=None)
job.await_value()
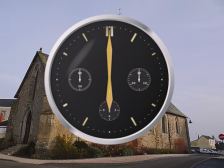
**6:00**
